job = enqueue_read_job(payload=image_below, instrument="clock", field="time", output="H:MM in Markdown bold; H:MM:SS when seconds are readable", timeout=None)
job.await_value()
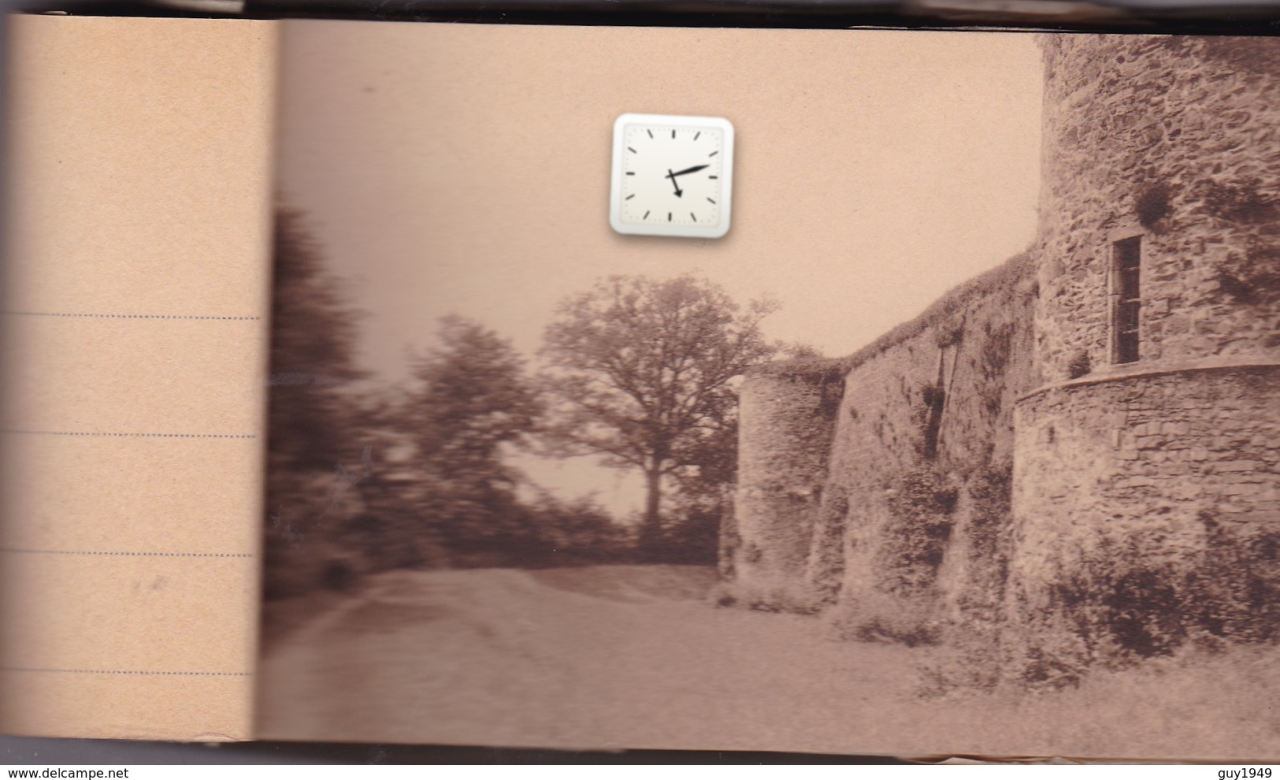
**5:12**
